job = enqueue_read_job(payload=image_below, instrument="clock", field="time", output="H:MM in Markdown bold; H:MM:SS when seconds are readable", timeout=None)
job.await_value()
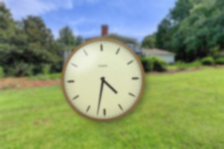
**4:32**
